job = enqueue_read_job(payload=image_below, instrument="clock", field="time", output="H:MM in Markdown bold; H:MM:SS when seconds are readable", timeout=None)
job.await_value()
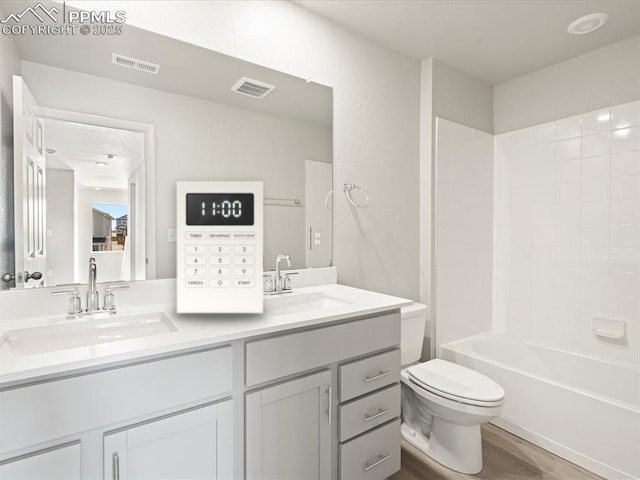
**11:00**
